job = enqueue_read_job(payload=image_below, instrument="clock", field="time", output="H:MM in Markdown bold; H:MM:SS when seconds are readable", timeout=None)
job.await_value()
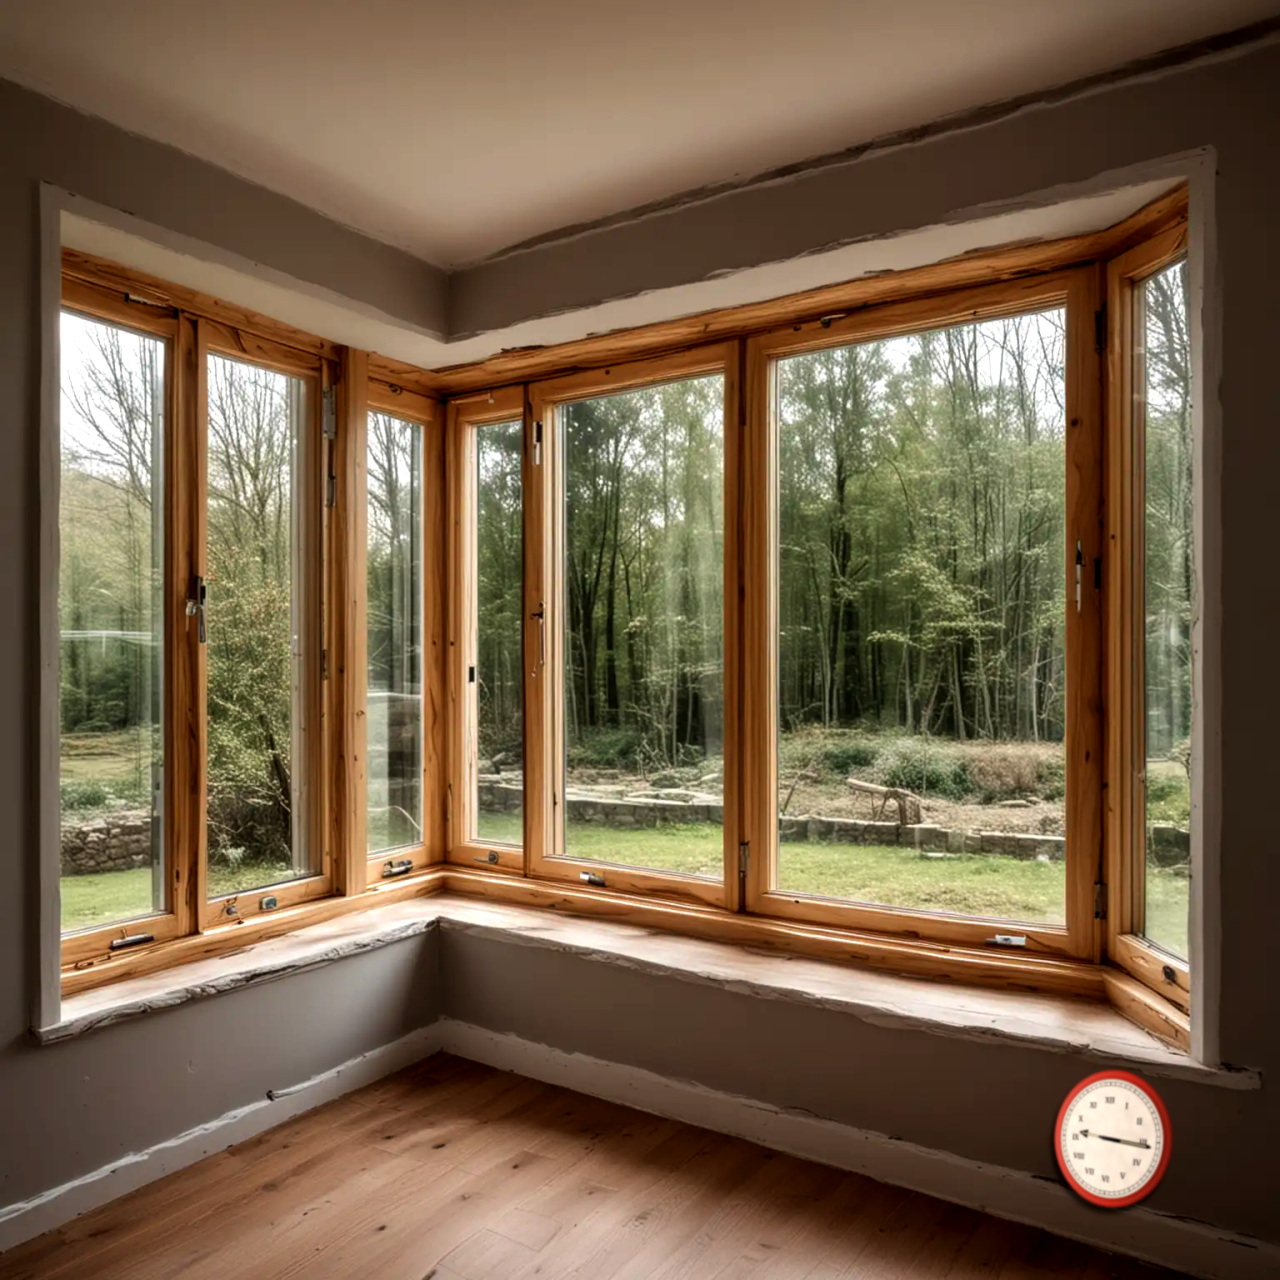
**9:16**
